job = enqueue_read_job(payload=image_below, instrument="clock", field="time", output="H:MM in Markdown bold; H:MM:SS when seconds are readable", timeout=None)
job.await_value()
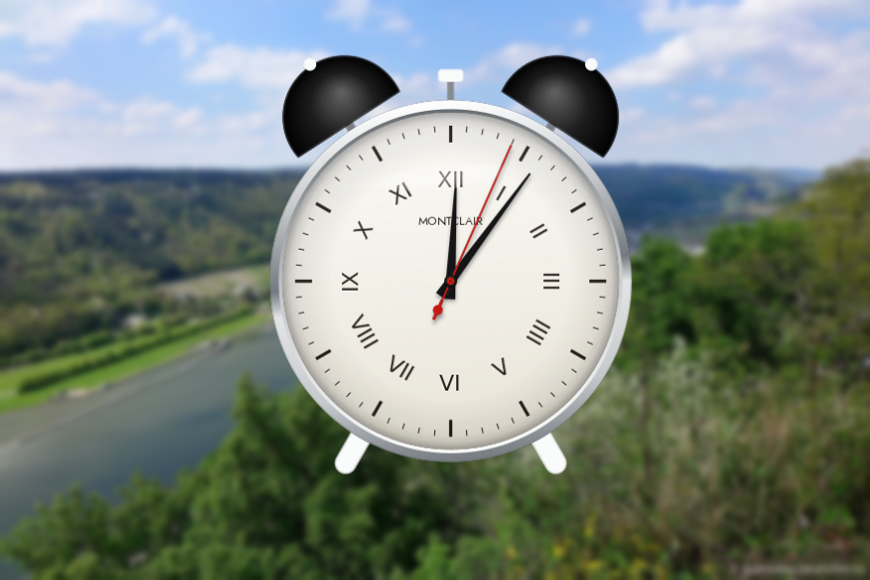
**12:06:04**
